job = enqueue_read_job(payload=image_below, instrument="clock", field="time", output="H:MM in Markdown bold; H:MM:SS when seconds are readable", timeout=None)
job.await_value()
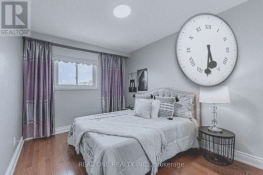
**5:31**
